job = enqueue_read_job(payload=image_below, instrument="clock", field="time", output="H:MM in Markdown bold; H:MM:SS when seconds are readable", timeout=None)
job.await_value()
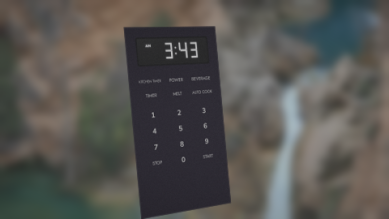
**3:43**
